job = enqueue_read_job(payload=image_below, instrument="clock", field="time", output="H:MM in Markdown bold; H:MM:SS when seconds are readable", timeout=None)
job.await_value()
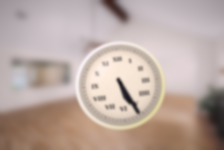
**5:26**
